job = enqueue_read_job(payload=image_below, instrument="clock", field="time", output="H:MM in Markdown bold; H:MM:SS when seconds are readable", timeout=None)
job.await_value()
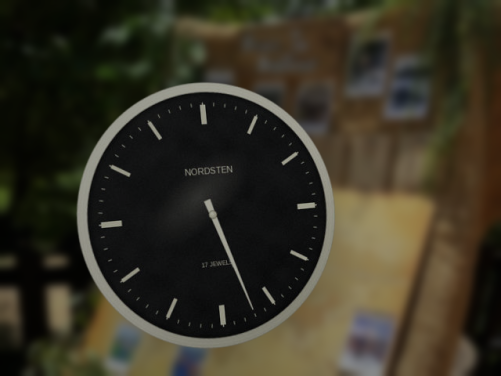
**5:27**
